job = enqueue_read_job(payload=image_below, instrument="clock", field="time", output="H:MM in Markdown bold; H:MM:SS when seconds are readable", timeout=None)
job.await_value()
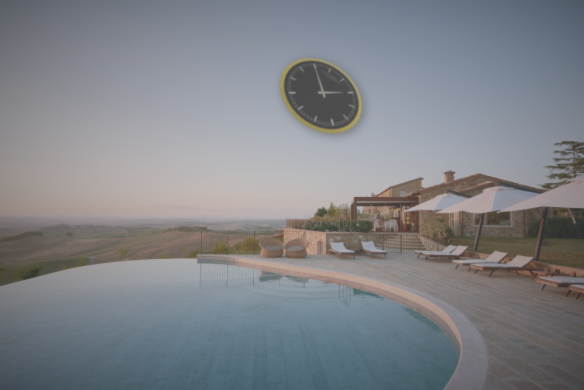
**3:00**
